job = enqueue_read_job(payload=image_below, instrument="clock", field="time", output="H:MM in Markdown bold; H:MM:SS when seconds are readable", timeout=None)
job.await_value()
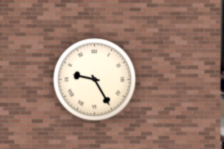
**9:25**
